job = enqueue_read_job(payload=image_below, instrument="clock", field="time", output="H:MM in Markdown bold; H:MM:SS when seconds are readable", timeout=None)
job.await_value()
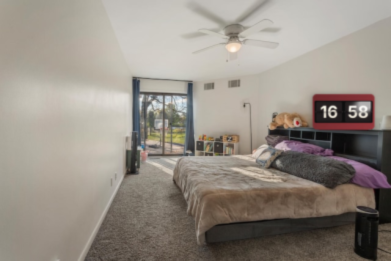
**16:58**
